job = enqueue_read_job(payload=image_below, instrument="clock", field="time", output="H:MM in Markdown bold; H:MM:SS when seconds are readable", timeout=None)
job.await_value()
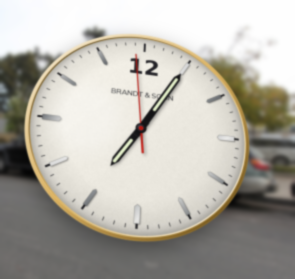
**7:04:59**
